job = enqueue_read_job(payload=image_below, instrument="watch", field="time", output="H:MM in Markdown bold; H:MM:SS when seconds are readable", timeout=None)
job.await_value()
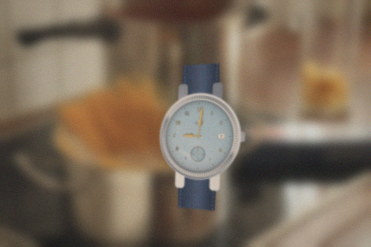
**9:01**
